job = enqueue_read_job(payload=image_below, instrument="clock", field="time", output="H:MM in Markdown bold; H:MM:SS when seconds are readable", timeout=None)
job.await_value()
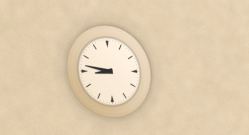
**8:47**
